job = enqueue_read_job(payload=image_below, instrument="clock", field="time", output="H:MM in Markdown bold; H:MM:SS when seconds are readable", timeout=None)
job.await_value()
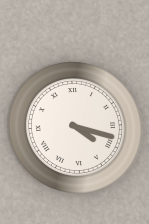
**4:18**
